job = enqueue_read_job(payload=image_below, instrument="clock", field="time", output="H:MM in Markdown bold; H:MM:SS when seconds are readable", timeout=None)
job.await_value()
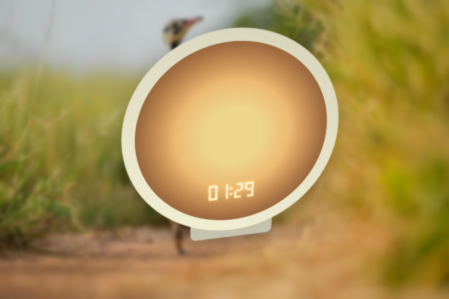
**1:29**
